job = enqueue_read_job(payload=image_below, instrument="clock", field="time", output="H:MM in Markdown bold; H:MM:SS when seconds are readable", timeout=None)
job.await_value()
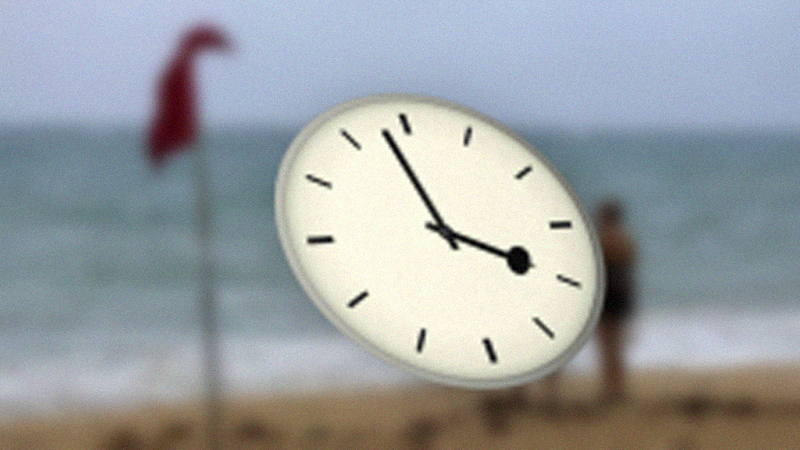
**3:58**
